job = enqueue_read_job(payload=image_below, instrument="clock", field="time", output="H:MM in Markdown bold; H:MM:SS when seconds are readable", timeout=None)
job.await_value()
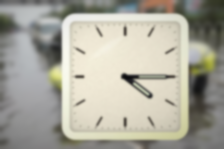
**4:15**
